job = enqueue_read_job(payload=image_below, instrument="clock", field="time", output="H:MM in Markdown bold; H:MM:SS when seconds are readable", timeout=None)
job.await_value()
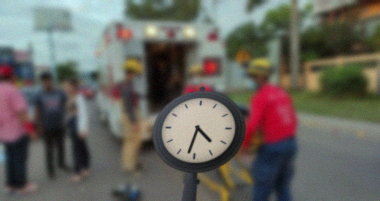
**4:32**
